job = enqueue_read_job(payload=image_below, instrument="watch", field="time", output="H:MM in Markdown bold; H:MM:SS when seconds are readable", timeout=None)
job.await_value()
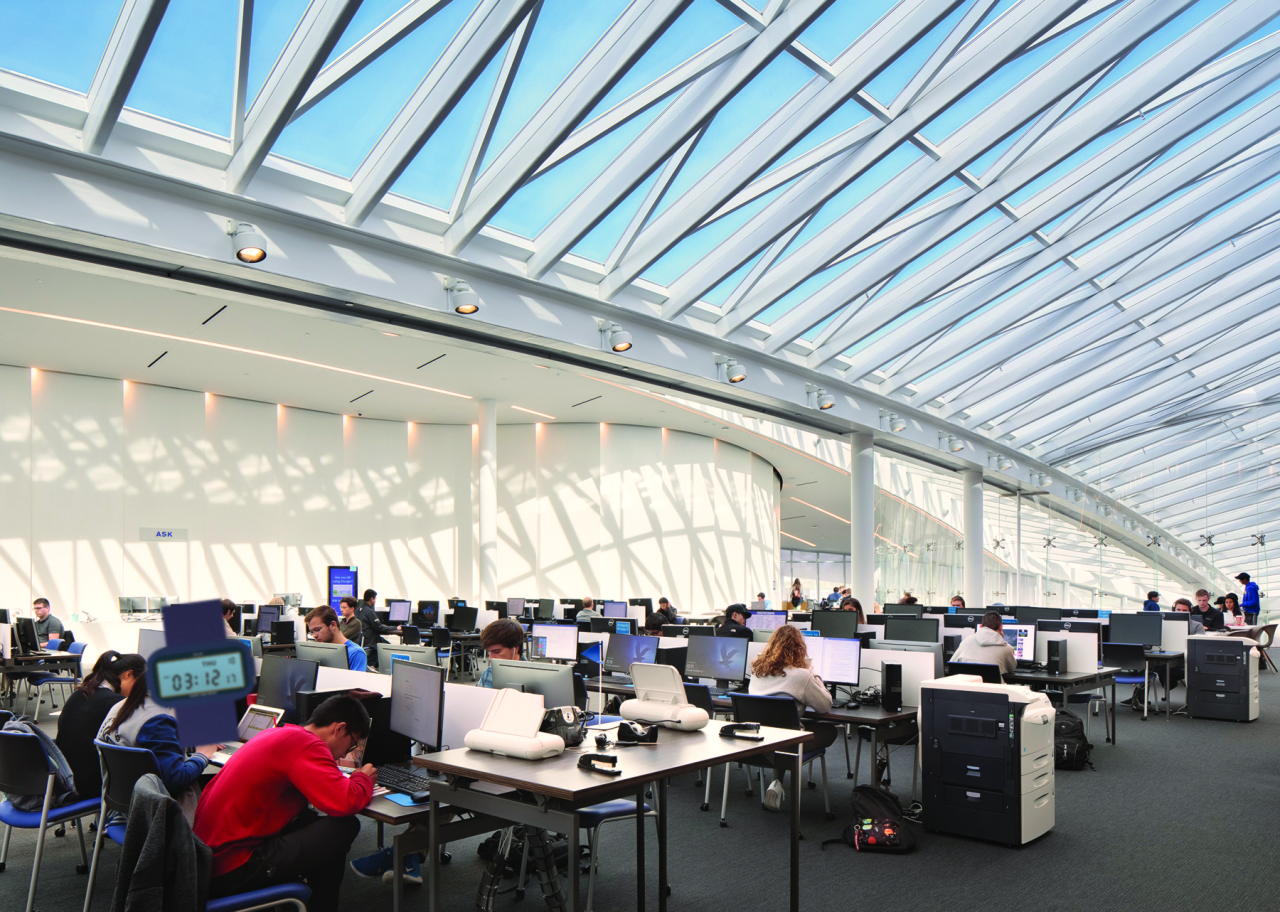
**3:12**
